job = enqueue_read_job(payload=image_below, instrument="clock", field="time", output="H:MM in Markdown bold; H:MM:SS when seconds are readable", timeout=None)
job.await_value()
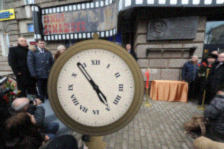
**4:54**
